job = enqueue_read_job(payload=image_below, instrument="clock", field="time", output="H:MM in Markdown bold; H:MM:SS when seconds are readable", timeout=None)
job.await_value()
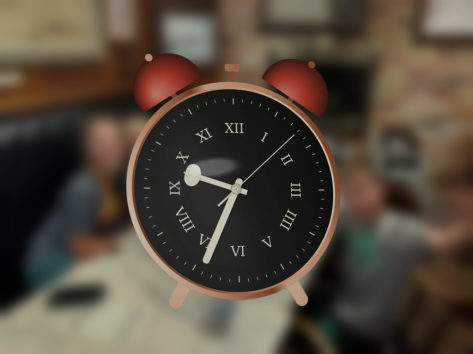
**9:34:08**
